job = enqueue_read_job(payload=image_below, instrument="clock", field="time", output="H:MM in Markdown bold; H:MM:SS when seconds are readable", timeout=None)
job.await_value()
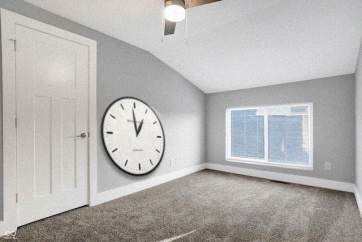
**12:59**
